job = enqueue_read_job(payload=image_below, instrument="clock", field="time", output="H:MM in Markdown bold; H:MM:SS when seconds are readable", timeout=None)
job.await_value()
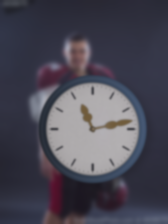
**11:13**
